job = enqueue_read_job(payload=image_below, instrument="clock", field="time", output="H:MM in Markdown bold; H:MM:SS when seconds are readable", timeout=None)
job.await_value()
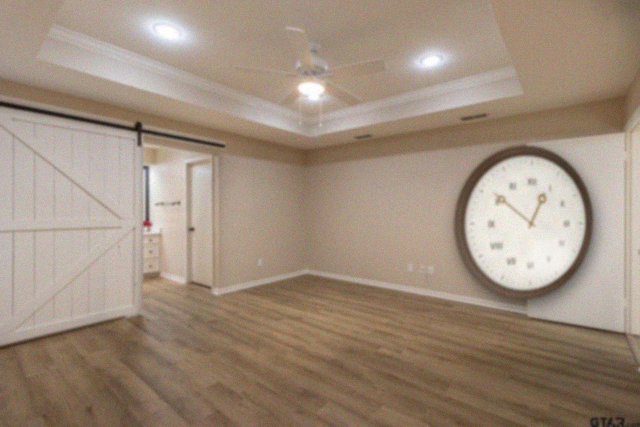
**12:51**
